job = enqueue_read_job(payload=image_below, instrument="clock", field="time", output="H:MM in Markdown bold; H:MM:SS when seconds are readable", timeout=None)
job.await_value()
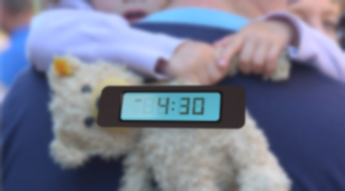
**4:30**
